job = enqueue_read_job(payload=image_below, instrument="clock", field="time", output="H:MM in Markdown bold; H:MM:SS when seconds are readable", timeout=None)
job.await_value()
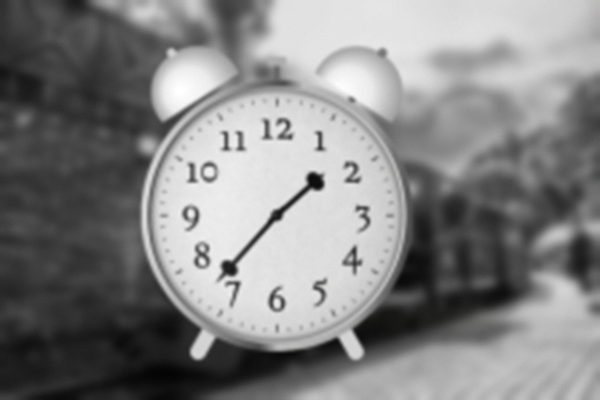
**1:37**
